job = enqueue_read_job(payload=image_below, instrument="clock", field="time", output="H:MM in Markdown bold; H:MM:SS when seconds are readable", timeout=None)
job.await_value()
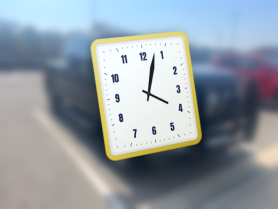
**4:03**
